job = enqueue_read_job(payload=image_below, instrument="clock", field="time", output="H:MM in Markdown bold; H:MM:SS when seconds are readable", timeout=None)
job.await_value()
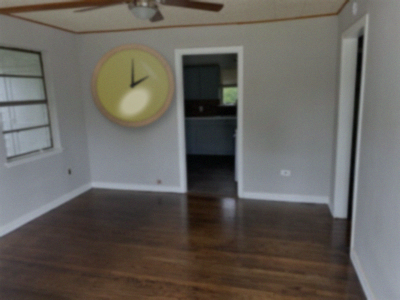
**2:00**
